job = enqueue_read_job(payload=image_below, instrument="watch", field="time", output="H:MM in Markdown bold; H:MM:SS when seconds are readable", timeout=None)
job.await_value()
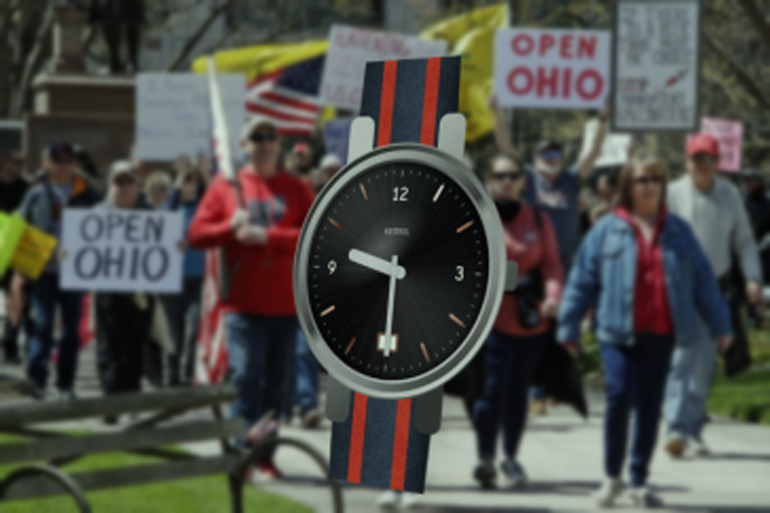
**9:30**
